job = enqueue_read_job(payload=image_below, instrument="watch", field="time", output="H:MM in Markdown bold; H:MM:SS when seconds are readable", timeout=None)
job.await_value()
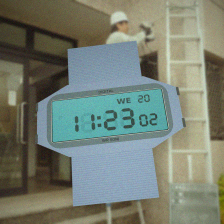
**11:23:02**
